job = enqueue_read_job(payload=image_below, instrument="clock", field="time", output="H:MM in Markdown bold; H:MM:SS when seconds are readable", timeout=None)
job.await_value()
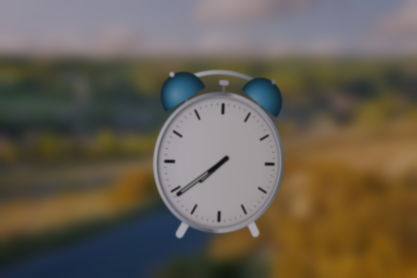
**7:39**
